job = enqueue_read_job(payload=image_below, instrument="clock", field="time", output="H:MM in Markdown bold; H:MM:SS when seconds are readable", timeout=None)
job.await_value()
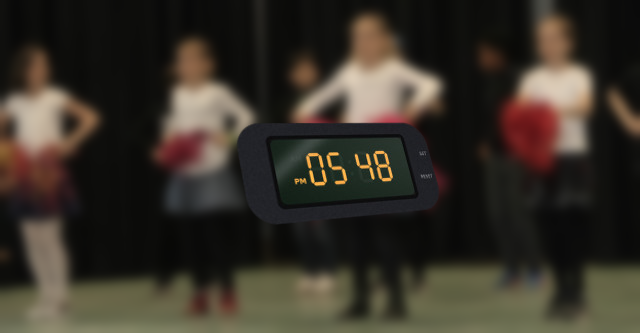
**5:48**
